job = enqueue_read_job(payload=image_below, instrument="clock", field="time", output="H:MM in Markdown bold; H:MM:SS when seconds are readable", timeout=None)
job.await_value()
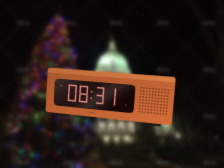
**8:31**
